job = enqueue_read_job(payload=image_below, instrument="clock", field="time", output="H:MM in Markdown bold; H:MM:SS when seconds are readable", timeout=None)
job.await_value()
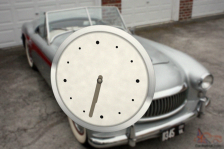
**6:33**
